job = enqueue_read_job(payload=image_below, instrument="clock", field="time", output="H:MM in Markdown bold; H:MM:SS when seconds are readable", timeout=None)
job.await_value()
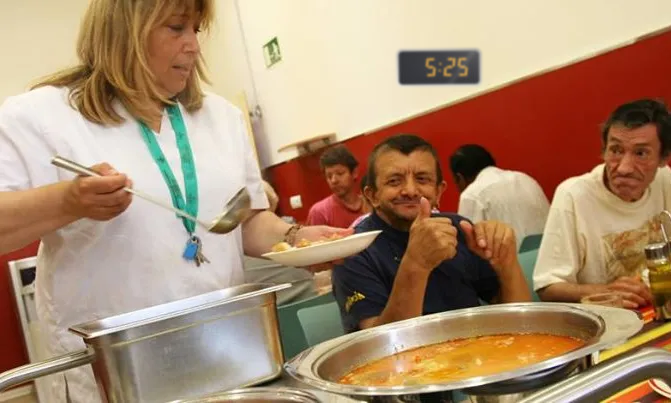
**5:25**
